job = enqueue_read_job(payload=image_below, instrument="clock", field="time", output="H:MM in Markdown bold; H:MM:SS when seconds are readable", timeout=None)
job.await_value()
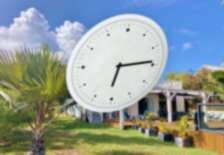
**6:14**
